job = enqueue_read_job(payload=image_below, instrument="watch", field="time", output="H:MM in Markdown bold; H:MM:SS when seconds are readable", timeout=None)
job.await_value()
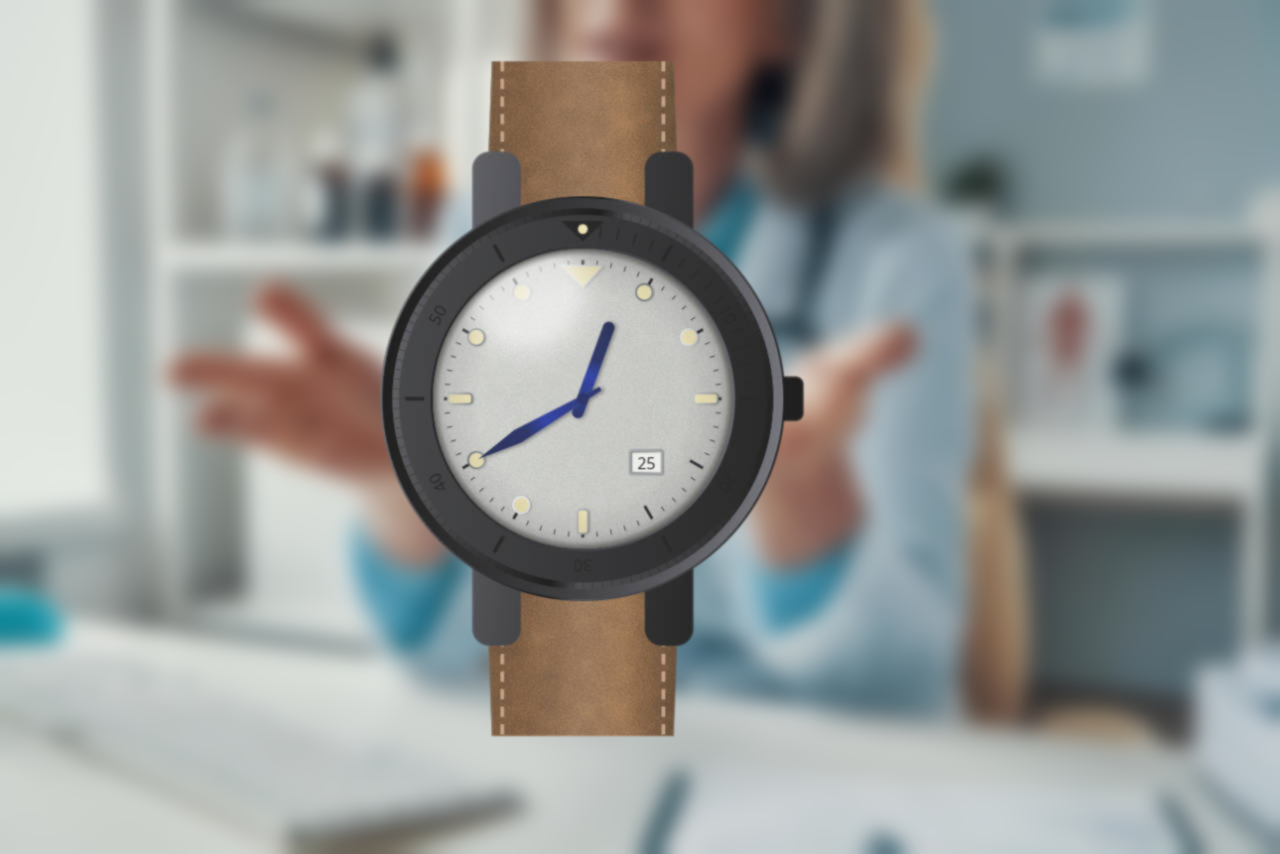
**12:40**
